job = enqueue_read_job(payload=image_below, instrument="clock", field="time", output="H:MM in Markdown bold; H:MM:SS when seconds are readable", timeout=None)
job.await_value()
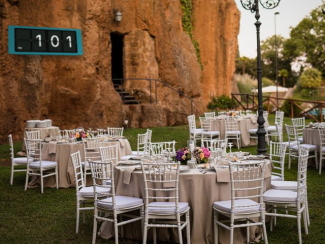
**1:01**
